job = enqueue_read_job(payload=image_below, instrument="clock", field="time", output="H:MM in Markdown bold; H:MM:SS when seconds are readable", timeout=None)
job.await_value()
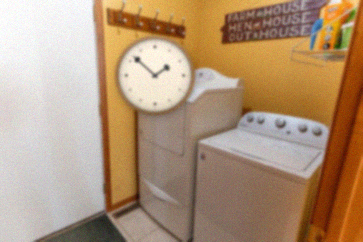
**1:52**
